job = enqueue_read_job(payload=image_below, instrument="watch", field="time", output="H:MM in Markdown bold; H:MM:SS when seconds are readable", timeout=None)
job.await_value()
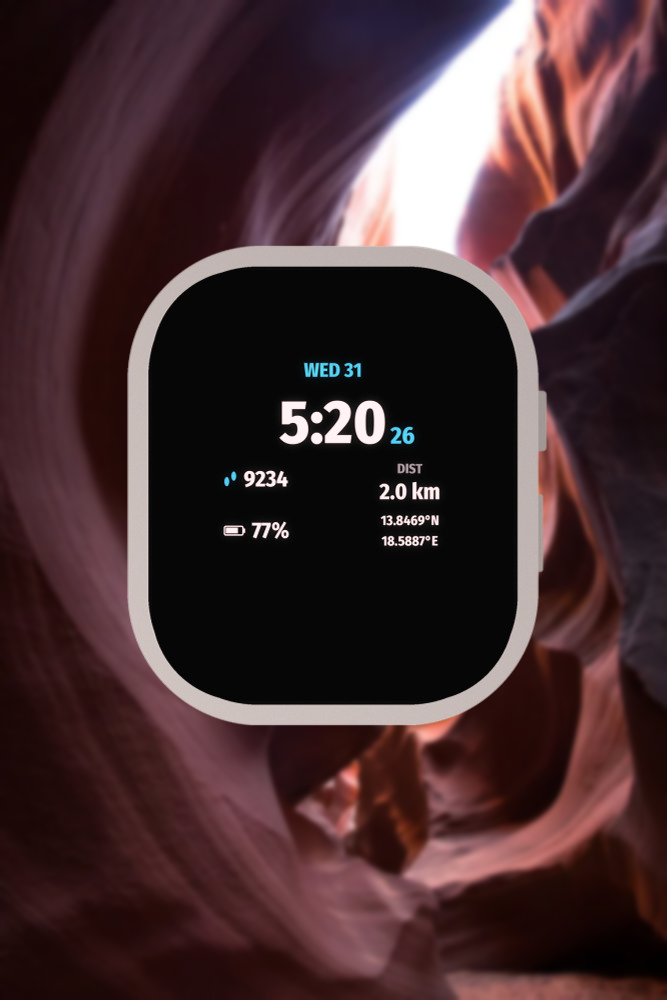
**5:20:26**
